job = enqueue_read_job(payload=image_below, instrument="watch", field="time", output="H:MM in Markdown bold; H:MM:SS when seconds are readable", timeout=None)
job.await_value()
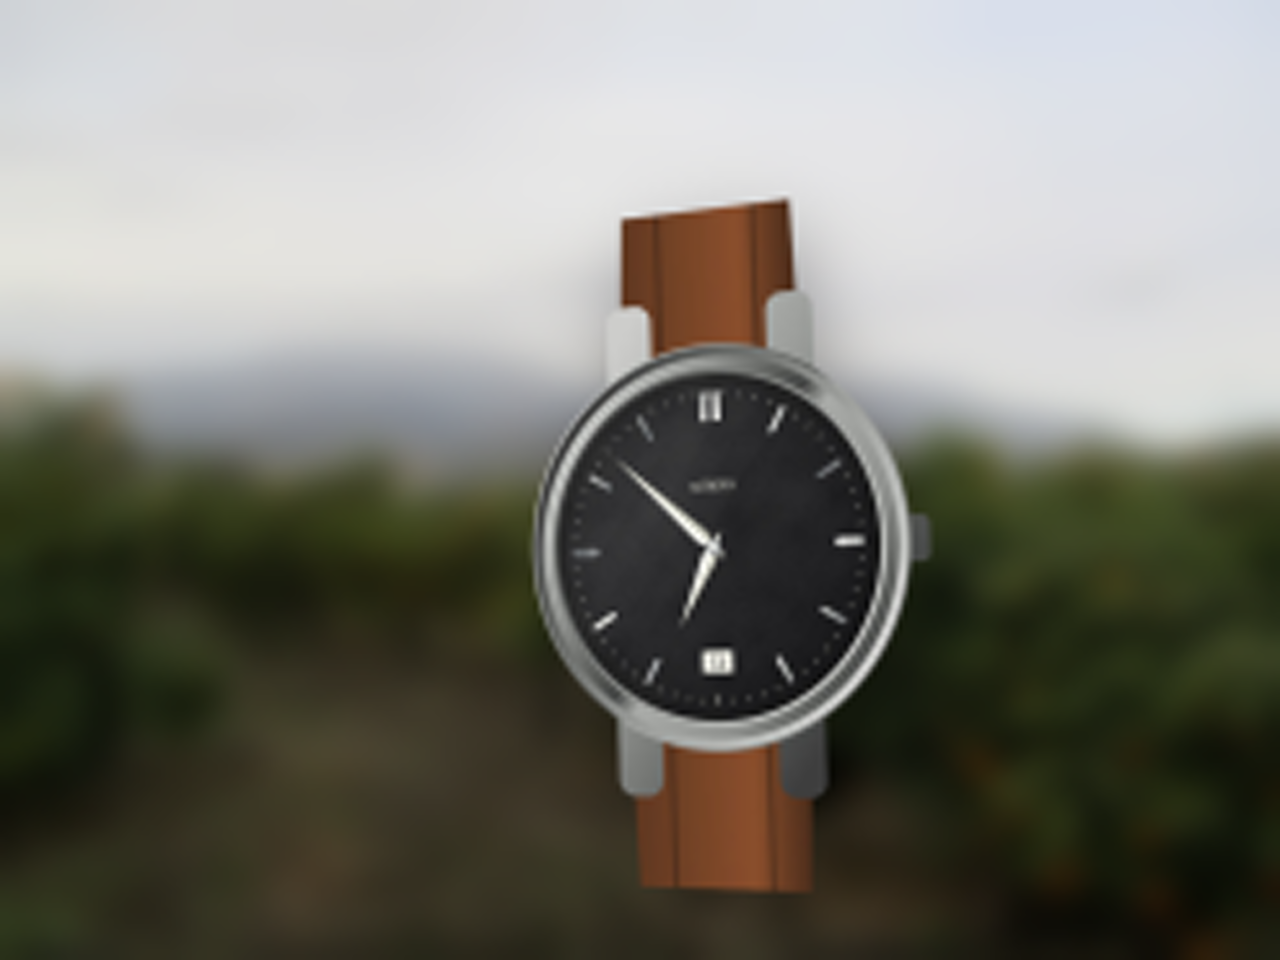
**6:52**
